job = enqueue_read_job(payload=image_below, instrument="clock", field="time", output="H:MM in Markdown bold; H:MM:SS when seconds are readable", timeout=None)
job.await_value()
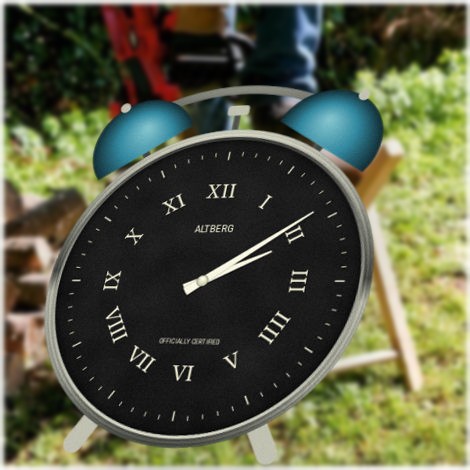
**2:09**
